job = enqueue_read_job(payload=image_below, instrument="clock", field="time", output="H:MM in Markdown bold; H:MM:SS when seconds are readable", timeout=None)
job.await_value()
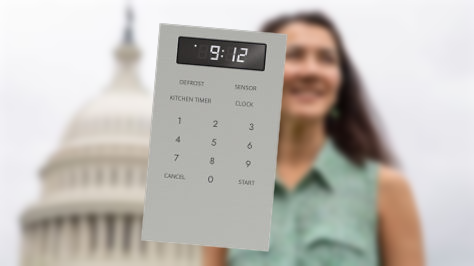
**9:12**
